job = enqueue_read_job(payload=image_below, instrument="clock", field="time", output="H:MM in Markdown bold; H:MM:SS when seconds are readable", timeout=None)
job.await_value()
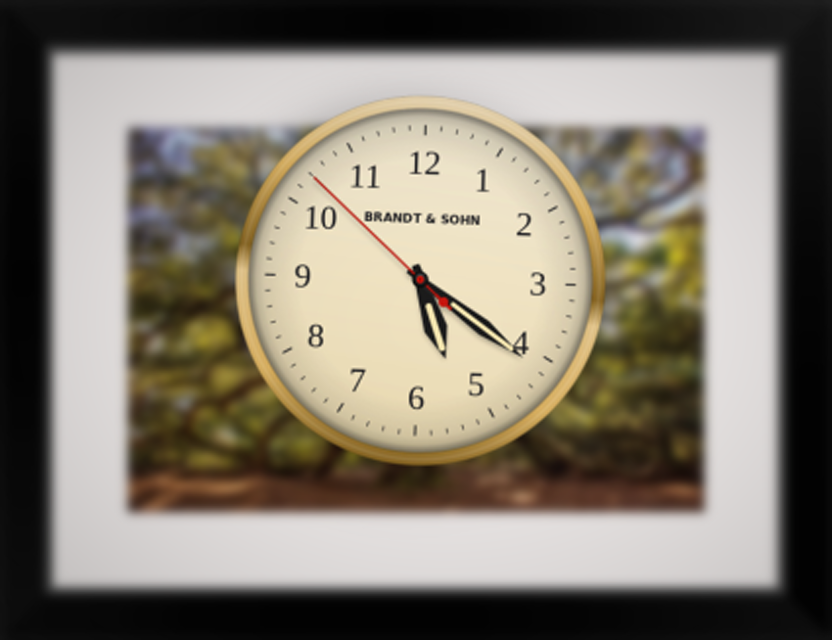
**5:20:52**
